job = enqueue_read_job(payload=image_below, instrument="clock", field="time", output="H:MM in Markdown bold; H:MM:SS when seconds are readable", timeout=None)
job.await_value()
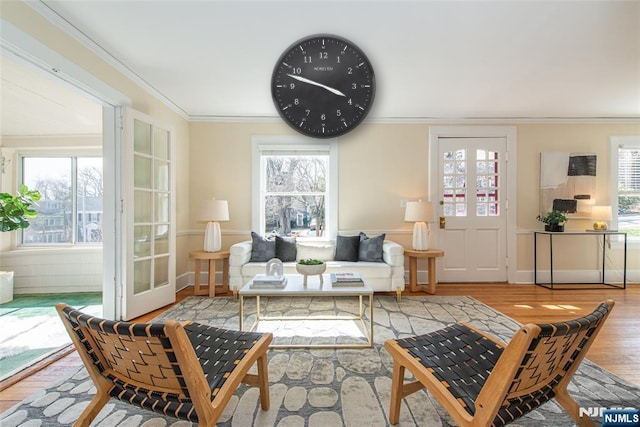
**3:48**
